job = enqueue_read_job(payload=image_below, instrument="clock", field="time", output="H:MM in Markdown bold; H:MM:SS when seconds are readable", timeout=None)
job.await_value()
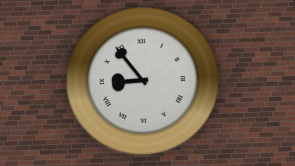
**8:54**
